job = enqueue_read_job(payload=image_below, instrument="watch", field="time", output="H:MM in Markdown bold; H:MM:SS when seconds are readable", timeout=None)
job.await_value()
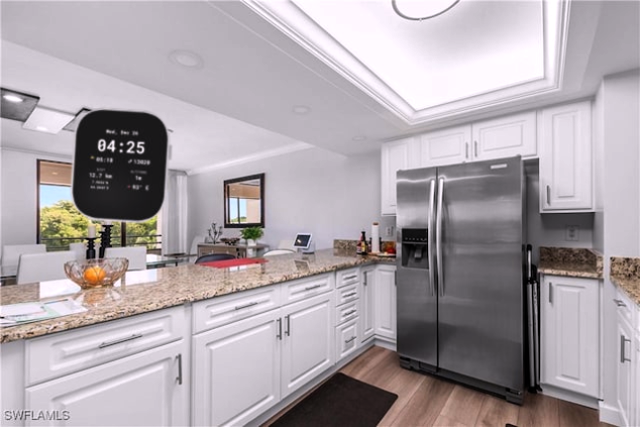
**4:25**
